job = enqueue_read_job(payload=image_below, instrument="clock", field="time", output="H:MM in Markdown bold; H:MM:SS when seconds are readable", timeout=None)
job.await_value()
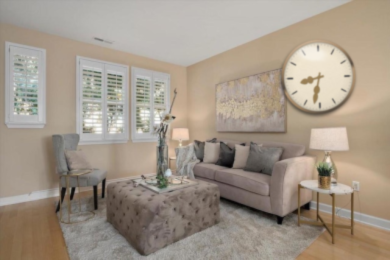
**8:32**
